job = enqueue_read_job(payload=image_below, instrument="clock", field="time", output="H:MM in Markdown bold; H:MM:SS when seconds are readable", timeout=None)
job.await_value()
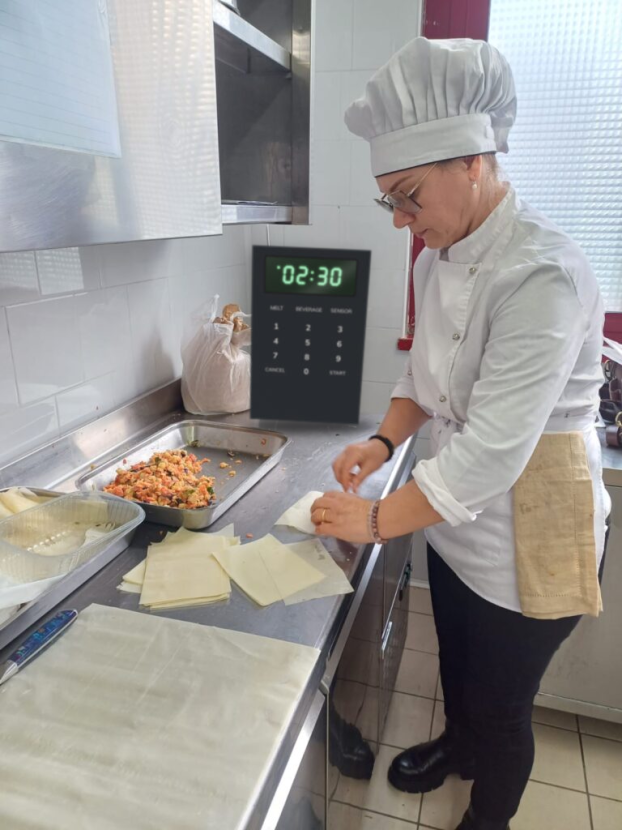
**2:30**
